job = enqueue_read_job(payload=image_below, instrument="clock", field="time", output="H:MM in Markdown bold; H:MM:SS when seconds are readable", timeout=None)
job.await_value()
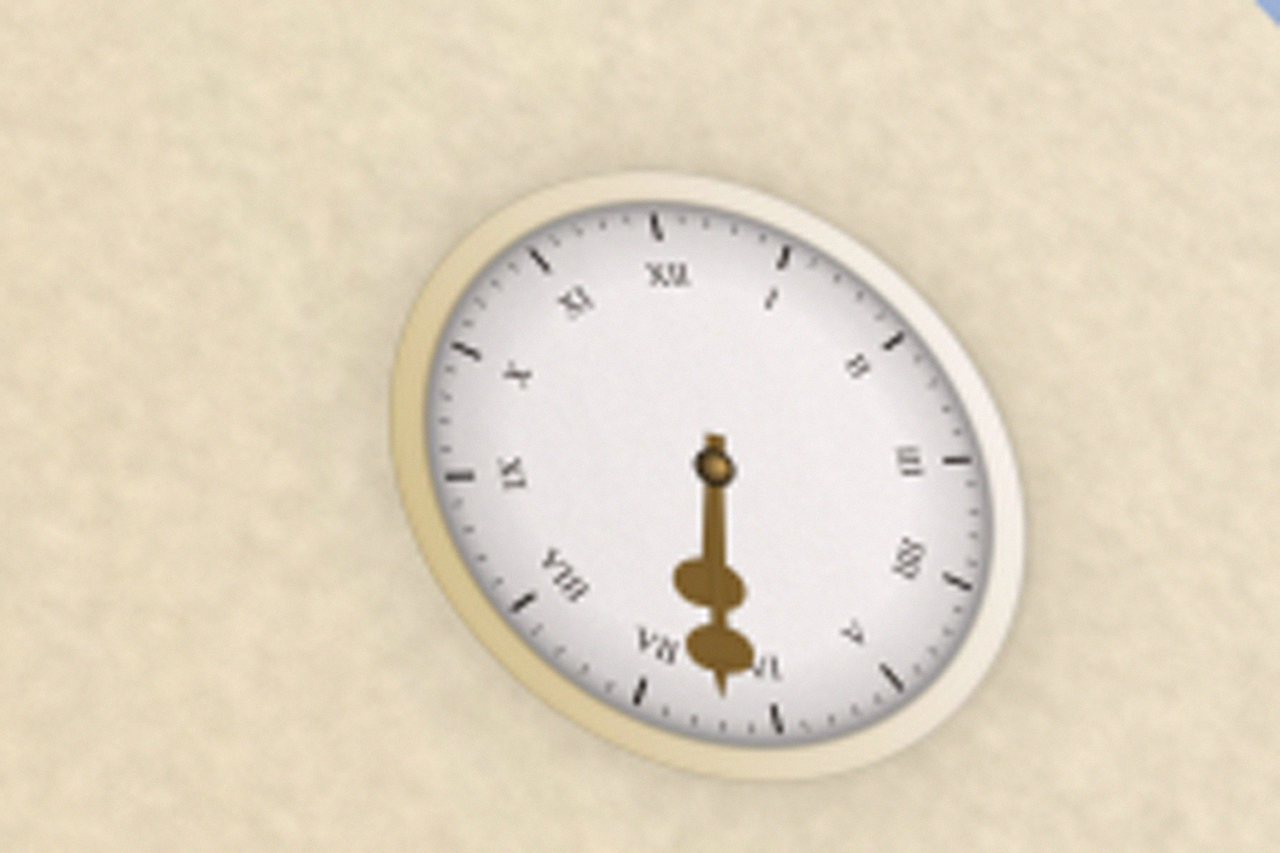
**6:32**
